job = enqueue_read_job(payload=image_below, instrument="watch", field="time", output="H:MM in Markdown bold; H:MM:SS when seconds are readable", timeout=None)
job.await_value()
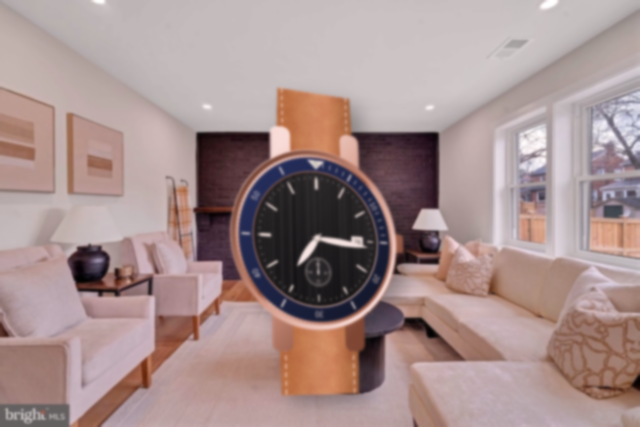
**7:16**
